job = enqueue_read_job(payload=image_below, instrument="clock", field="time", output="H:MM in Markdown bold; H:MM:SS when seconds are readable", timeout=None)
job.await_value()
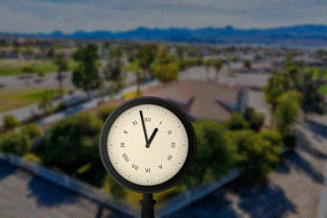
**12:58**
